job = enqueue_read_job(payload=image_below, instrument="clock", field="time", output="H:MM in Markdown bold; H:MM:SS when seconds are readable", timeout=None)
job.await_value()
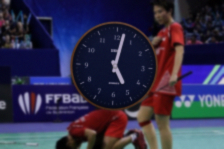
**5:02**
